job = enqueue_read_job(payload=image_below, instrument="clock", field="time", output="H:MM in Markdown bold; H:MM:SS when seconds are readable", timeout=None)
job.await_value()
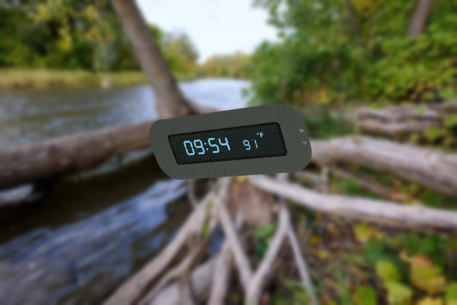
**9:54**
